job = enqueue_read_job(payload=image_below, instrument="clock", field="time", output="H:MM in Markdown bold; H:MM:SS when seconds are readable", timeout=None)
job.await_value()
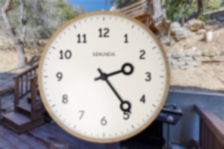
**2:24**
